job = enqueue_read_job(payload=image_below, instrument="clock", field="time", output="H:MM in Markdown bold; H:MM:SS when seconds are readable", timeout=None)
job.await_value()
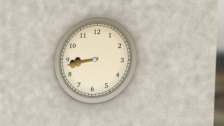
**8:43**
